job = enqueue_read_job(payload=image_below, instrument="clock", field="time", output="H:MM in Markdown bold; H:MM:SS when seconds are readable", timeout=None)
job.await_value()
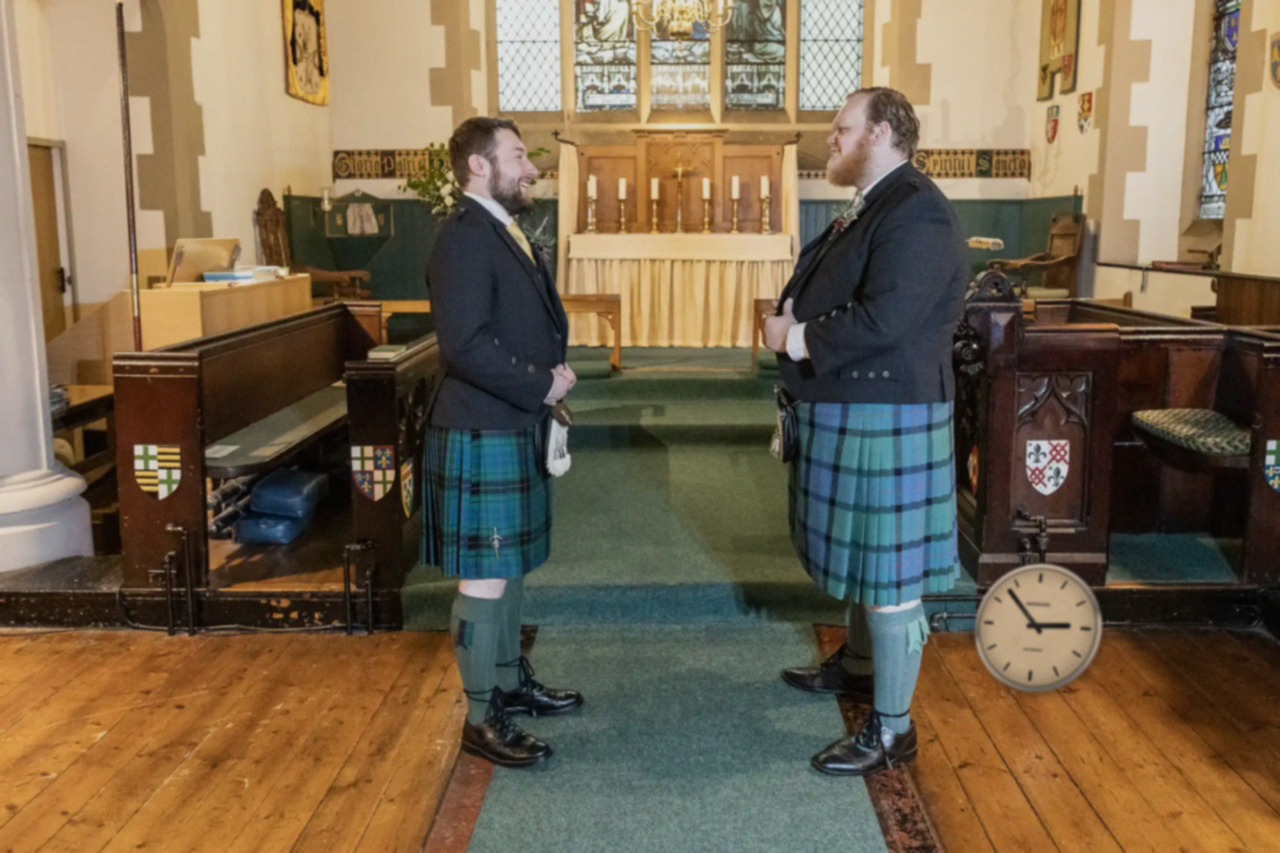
**2:53**
